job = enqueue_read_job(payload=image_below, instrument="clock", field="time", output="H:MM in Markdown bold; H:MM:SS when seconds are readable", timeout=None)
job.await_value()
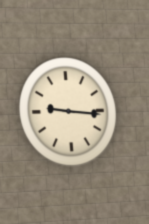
**9:16**
